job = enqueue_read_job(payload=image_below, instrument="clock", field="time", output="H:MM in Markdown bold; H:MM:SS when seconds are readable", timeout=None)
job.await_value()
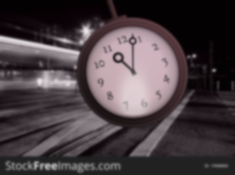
**11:03**
